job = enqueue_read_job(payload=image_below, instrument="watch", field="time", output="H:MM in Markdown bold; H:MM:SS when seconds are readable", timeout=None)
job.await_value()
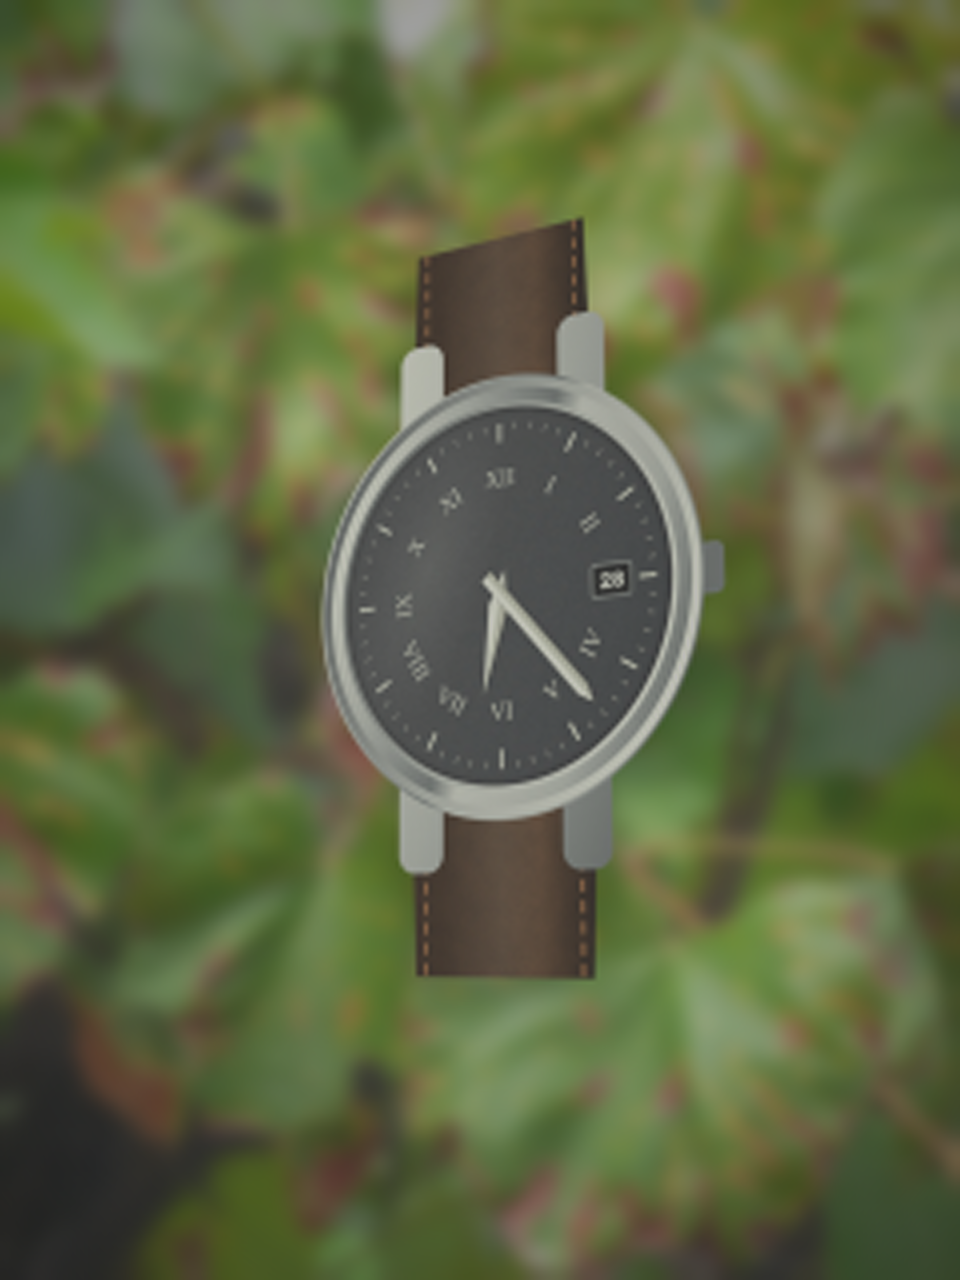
**6:23**
